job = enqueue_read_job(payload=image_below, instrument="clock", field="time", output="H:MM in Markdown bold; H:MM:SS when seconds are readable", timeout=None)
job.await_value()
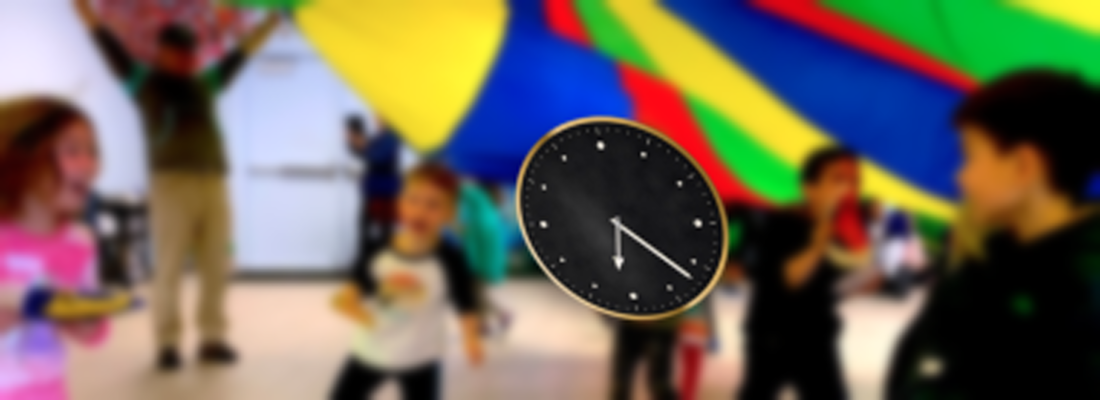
**6:22**
